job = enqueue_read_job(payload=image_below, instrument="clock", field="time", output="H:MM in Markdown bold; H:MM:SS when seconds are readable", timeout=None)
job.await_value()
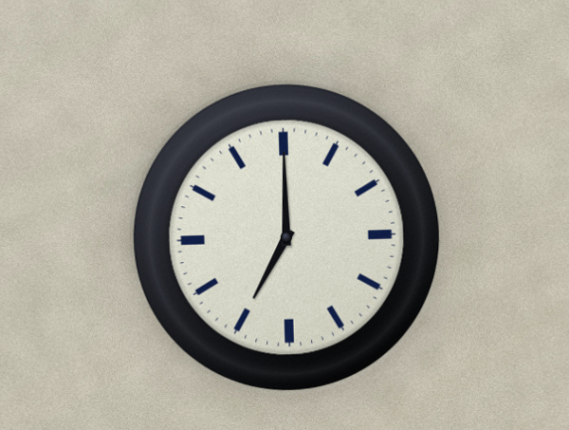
**7:00**
